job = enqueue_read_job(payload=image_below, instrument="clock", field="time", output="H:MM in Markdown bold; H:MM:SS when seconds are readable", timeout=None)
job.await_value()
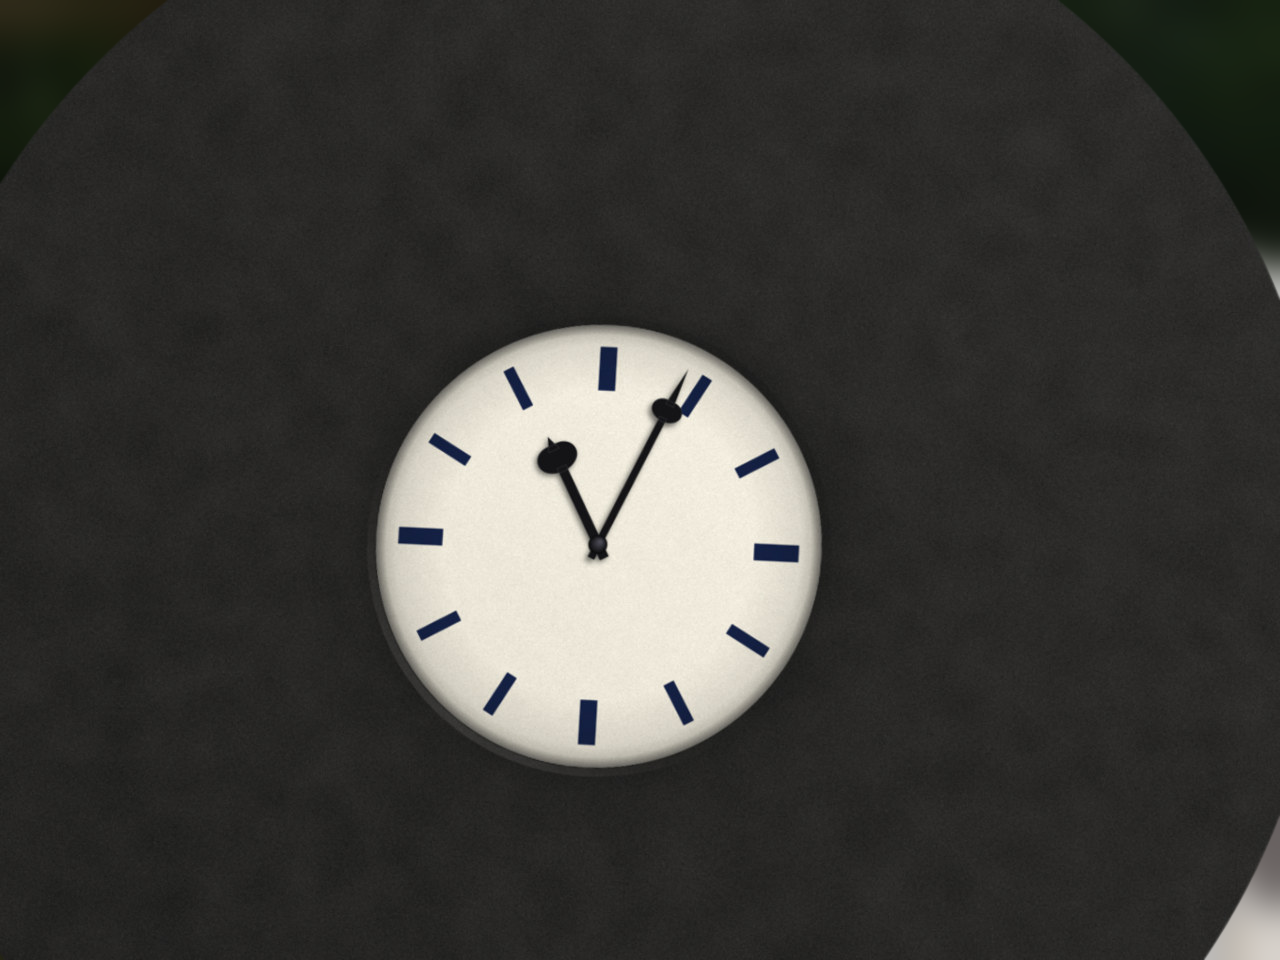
**11:04**
